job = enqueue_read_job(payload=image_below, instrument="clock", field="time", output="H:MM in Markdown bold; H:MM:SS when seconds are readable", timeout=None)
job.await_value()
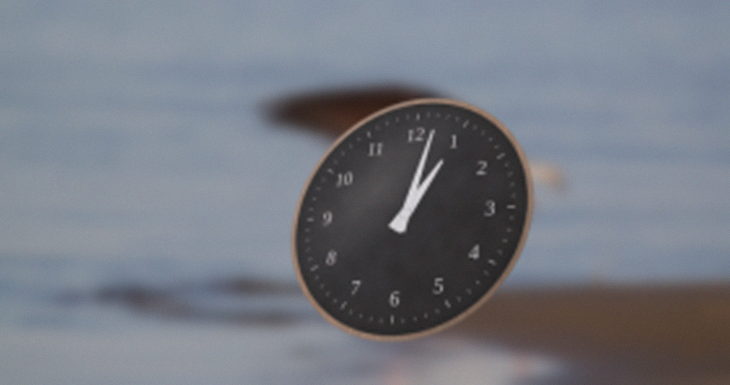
**1:02**
